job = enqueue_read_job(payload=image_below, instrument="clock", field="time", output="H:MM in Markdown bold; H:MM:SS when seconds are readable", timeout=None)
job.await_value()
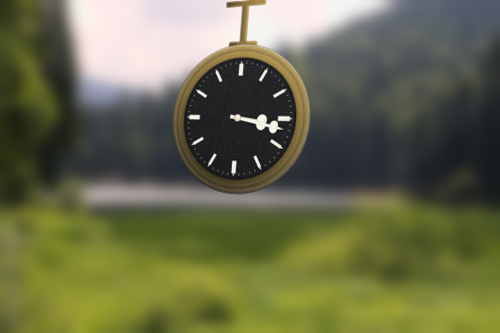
**3:17**
